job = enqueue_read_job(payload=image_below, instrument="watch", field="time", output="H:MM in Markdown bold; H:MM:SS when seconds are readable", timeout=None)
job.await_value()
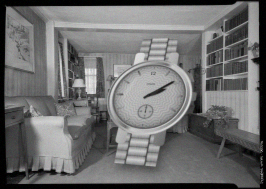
**2:09**
